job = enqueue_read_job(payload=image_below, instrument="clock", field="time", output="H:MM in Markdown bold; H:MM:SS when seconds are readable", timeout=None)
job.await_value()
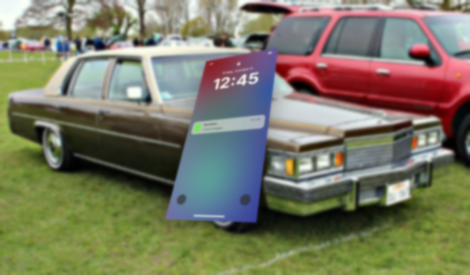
**12:45**
